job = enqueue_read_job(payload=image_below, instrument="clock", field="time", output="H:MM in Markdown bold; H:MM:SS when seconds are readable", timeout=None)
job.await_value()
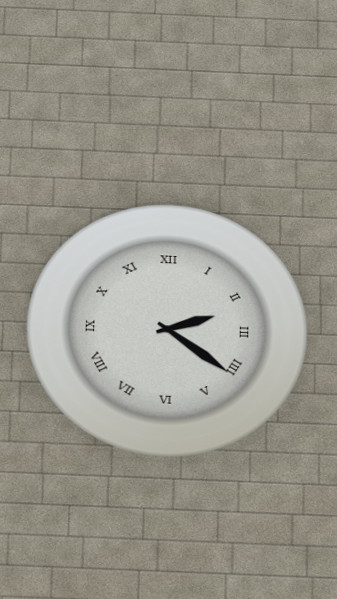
**2:21**
